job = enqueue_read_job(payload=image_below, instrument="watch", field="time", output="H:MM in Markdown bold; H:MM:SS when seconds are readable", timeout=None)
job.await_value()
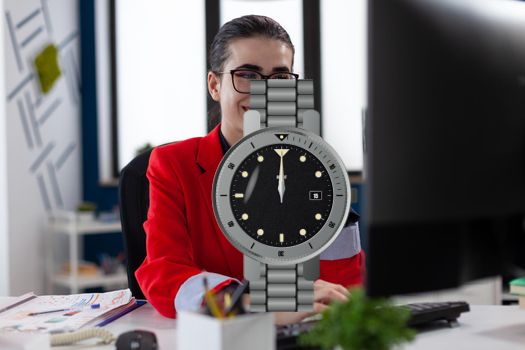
**12:00**
